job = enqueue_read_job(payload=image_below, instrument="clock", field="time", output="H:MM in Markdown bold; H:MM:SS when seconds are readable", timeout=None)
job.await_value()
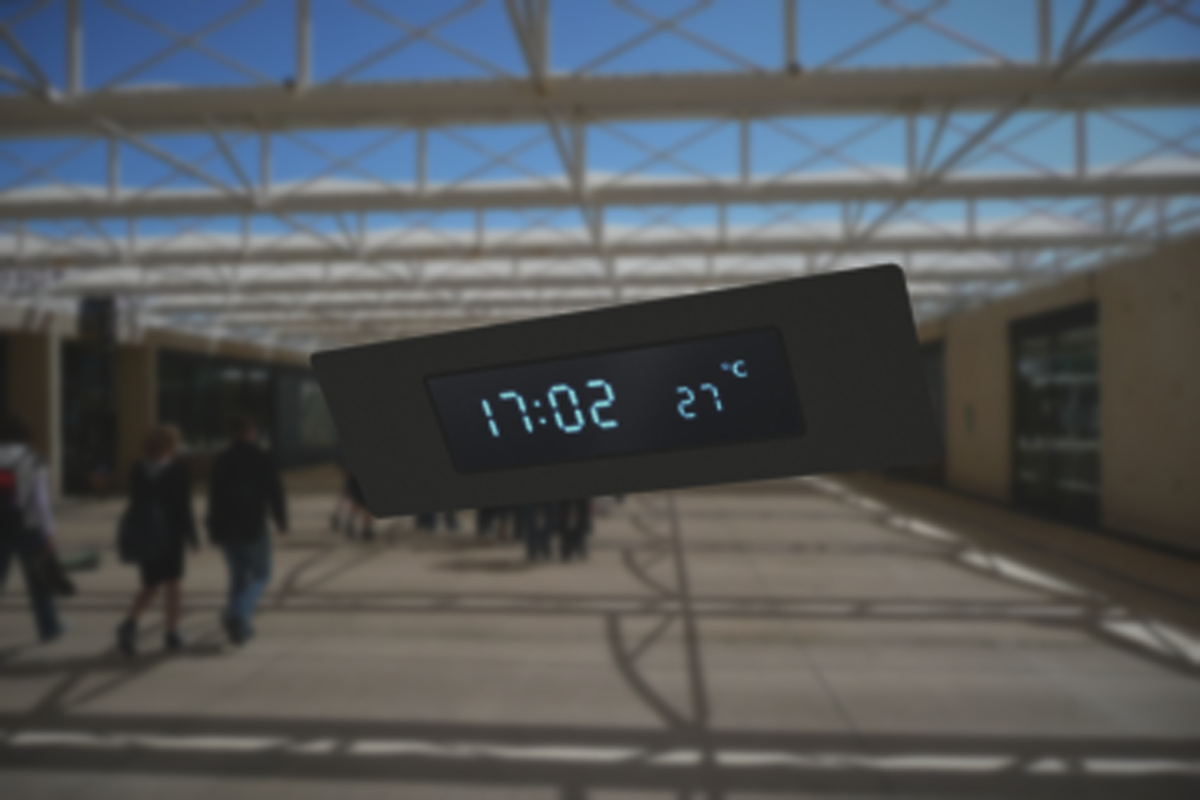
**17:02**
